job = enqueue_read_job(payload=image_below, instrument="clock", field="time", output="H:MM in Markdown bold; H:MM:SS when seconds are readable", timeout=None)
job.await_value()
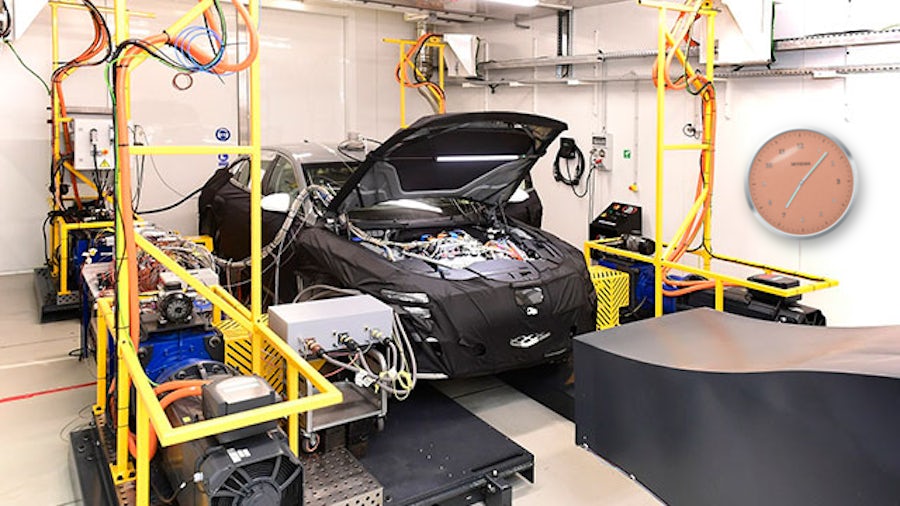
**7:07**
